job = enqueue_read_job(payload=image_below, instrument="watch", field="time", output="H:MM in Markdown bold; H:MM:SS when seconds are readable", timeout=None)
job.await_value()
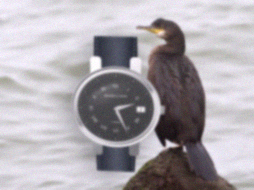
**2:26**
